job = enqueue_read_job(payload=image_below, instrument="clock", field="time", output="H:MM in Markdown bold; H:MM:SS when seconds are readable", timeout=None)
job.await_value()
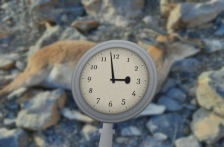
**2:58**
